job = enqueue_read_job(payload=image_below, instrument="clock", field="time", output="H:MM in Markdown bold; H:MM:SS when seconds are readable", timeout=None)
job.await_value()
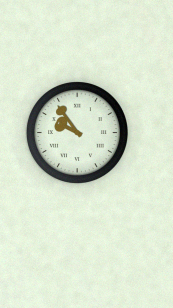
**9:54**
